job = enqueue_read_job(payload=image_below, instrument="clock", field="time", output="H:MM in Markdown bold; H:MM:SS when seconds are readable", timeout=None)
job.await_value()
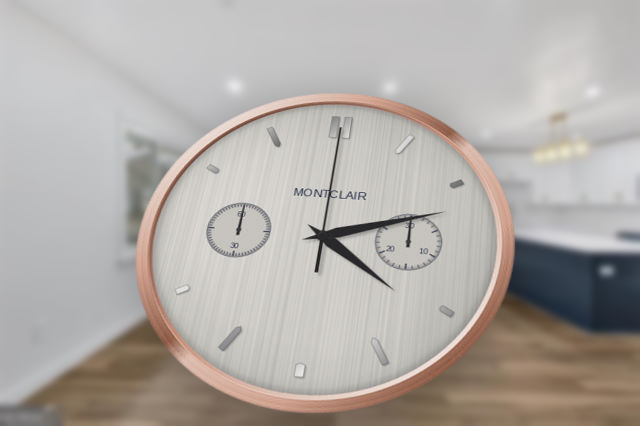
**4:12**
